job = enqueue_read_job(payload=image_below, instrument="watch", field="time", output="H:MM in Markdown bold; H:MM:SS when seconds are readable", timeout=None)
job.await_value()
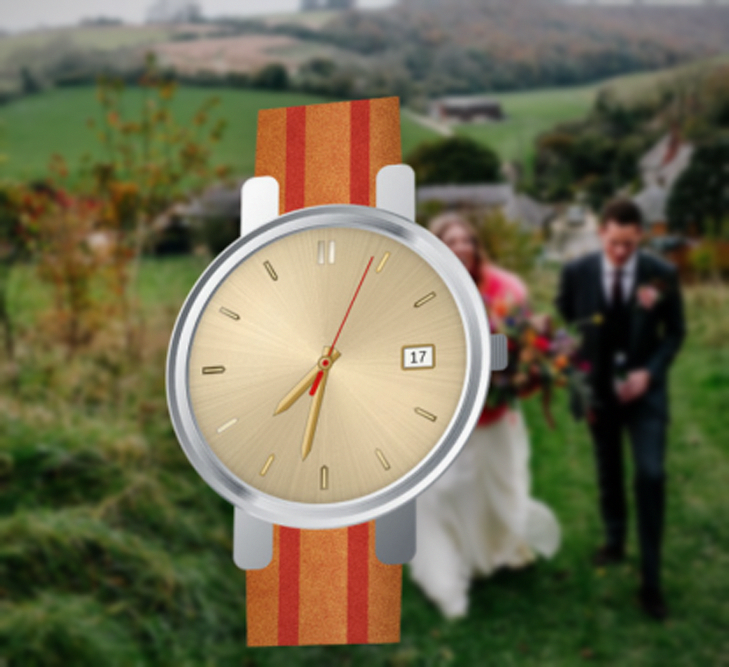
**7:32:04**
